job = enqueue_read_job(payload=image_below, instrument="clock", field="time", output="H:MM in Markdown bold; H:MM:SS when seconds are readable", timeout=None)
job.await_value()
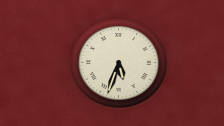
**5:33**
